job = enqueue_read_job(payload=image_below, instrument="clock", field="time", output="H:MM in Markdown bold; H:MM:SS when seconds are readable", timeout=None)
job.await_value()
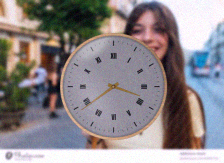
**3:39**
